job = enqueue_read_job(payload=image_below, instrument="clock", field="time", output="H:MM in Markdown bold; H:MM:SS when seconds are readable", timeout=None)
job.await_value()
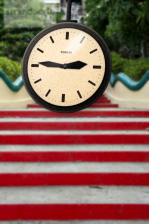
**2:46**
